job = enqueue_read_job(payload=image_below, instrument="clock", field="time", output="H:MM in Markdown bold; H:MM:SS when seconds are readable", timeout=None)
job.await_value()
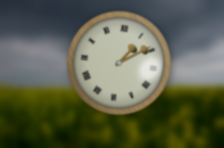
**1:09**
